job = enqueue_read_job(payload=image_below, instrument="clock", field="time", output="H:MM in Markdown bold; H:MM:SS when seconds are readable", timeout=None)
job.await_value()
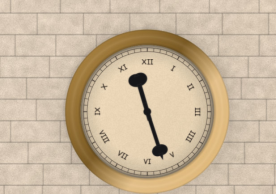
**11:27**
